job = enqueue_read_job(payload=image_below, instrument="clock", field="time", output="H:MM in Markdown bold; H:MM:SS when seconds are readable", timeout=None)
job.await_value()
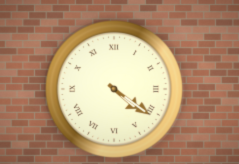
**4:21**
